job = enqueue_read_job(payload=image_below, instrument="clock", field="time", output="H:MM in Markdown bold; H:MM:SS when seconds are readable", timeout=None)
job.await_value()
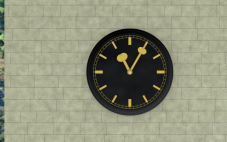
**11:05**
